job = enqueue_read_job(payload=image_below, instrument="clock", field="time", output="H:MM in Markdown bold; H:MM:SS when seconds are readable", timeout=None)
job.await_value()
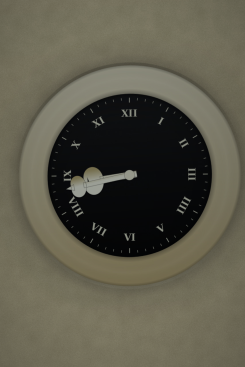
**8:43**
